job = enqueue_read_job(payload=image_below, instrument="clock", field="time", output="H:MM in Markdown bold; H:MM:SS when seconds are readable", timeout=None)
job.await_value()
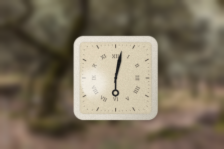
**6:02**
